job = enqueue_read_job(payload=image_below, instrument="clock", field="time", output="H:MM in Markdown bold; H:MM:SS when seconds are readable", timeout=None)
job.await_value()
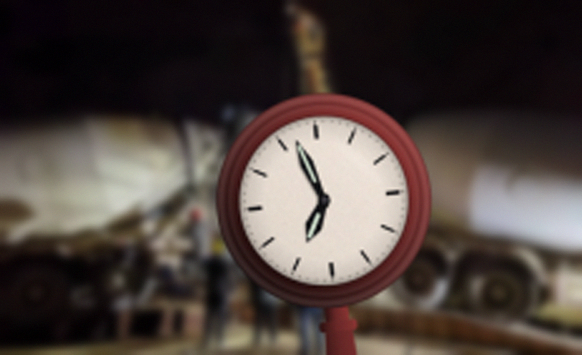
**6:57**
